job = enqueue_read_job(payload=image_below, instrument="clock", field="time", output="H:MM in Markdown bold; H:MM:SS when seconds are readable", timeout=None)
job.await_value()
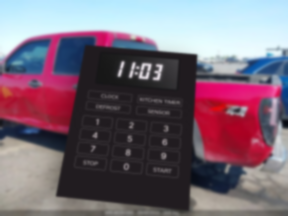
**11:03**
